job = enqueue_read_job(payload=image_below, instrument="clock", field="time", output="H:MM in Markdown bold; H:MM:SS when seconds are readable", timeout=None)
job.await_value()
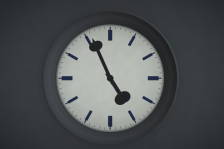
**4:56**
